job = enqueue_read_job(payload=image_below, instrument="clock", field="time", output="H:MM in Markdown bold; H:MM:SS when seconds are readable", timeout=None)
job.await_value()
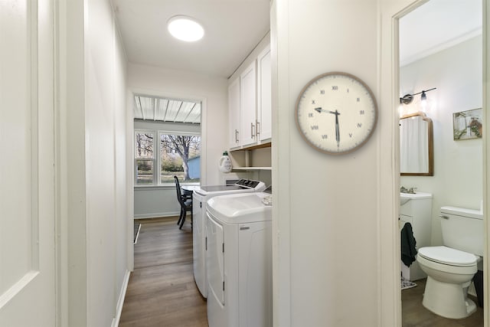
**9:30**
